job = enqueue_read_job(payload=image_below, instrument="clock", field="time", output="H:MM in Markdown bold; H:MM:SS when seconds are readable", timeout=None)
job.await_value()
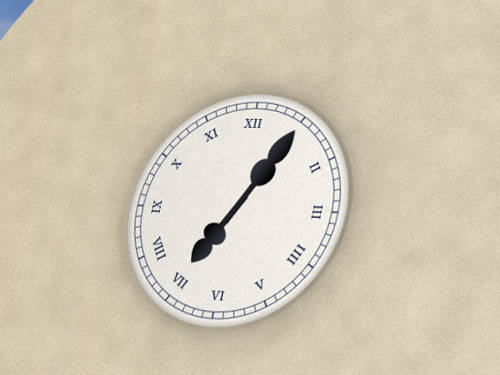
**7:05**
